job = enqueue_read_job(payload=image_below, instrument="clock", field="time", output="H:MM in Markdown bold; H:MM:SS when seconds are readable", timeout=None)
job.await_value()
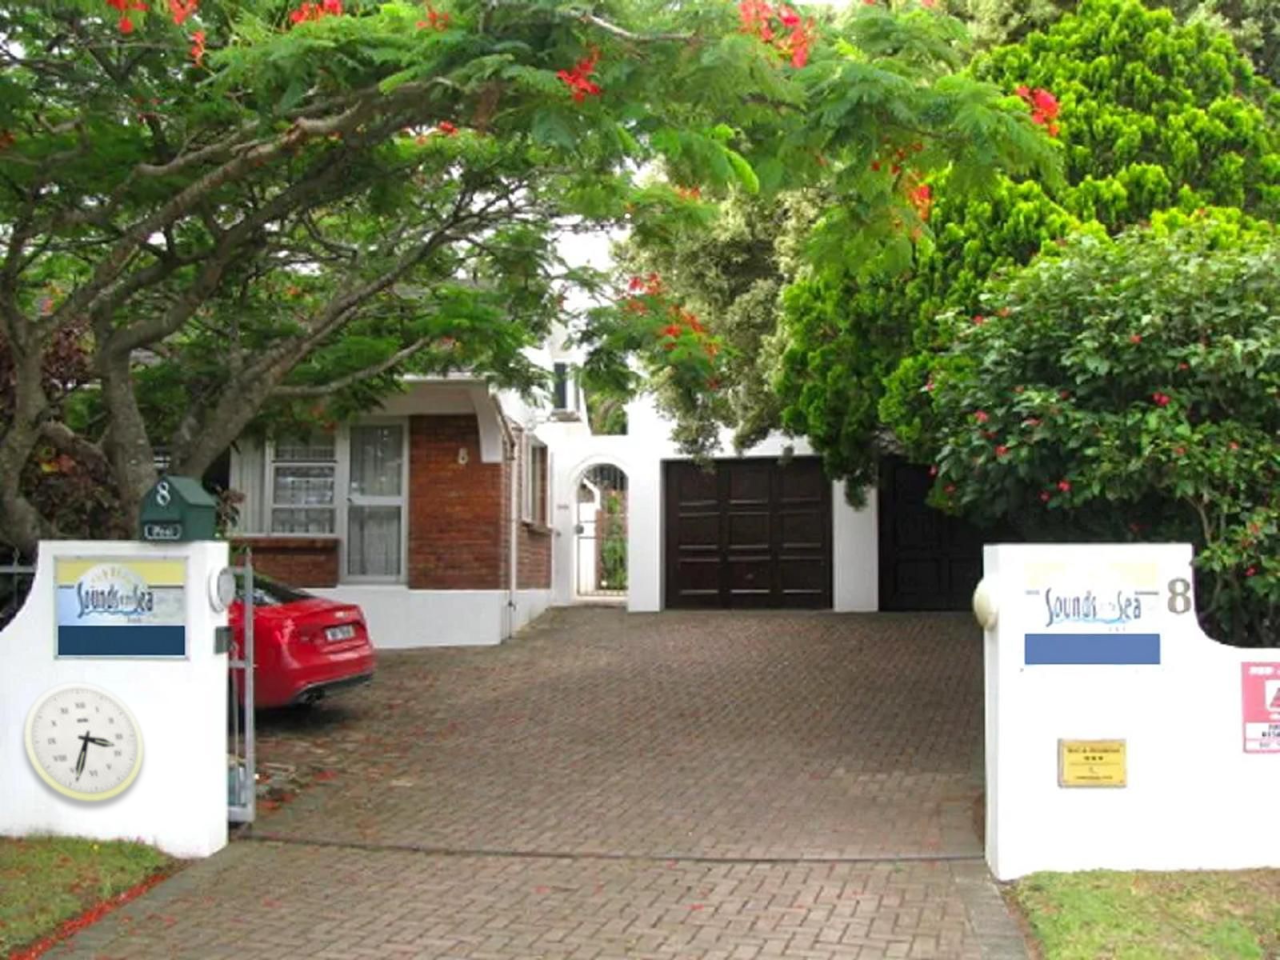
**3:34**
